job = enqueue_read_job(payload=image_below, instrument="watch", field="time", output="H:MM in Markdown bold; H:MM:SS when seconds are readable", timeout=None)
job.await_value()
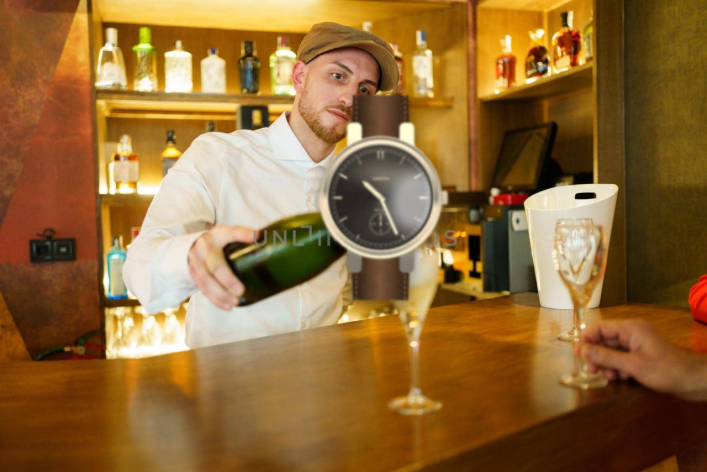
**10:26**
